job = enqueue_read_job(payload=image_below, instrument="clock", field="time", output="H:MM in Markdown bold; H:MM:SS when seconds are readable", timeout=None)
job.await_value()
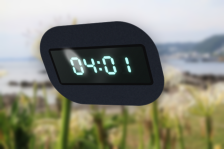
**4:01**
